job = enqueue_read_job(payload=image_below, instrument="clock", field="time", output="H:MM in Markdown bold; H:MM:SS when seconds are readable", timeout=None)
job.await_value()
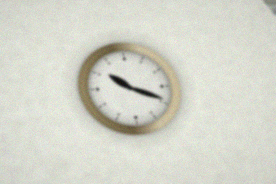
**10:19**
